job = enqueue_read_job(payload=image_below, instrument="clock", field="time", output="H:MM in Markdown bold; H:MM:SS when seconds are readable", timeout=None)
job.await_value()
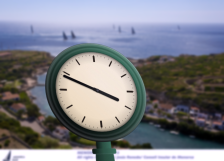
**3:49**
